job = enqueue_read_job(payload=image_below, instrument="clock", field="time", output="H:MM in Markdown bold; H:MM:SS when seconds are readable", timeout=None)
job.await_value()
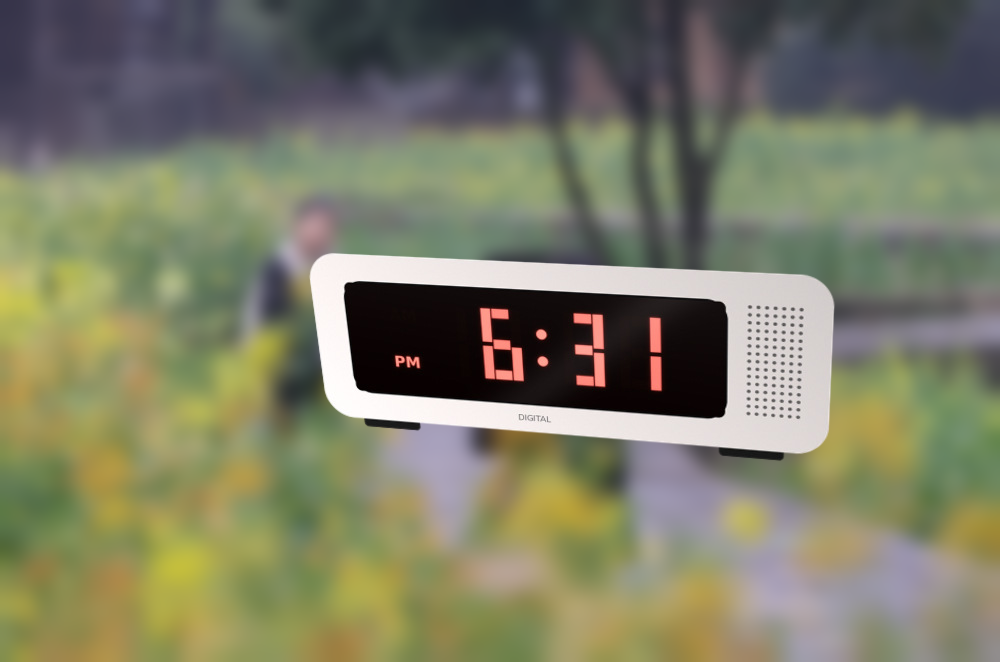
**6:31**
